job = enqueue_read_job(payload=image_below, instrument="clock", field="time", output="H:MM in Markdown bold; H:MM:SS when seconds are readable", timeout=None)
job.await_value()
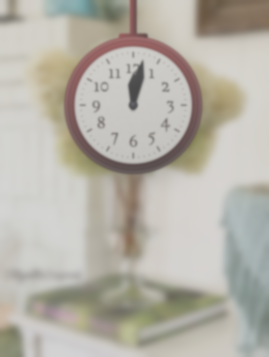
**12:02**
